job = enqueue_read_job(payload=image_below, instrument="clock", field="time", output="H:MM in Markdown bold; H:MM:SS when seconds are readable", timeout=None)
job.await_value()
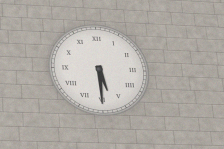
**5:30**
